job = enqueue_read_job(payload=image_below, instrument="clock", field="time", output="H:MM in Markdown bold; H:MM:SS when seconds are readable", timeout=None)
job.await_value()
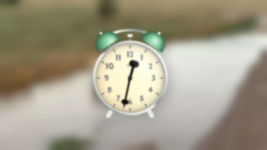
**12:32**
